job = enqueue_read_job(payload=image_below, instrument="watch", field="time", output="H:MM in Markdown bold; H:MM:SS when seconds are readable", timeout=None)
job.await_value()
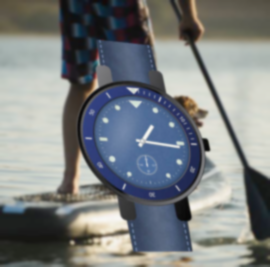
**1:16**
